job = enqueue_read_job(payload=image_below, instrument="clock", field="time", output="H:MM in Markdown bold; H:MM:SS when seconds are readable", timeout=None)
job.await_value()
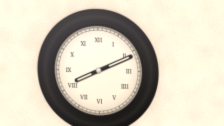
**8:11**
